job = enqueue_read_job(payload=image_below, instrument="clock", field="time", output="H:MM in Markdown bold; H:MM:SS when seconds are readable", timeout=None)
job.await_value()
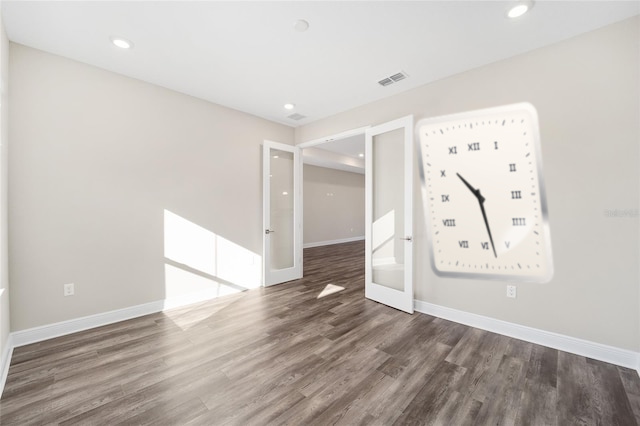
**10:28**
